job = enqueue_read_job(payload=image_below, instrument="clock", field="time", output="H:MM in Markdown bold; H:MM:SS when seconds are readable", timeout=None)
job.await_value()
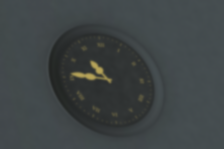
**10:46**
